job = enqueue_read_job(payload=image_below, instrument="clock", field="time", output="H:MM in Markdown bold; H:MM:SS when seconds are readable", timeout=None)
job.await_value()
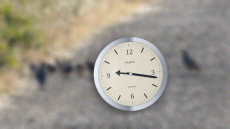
**9:17**
